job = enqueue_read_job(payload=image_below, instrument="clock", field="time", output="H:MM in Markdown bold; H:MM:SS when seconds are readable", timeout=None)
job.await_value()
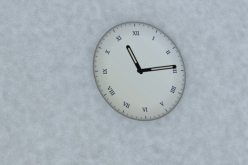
**11:14**
